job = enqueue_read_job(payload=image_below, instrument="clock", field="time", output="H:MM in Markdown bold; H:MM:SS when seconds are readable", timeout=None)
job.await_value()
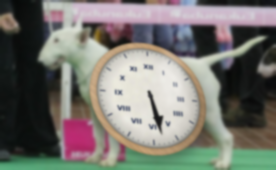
**5:28**
